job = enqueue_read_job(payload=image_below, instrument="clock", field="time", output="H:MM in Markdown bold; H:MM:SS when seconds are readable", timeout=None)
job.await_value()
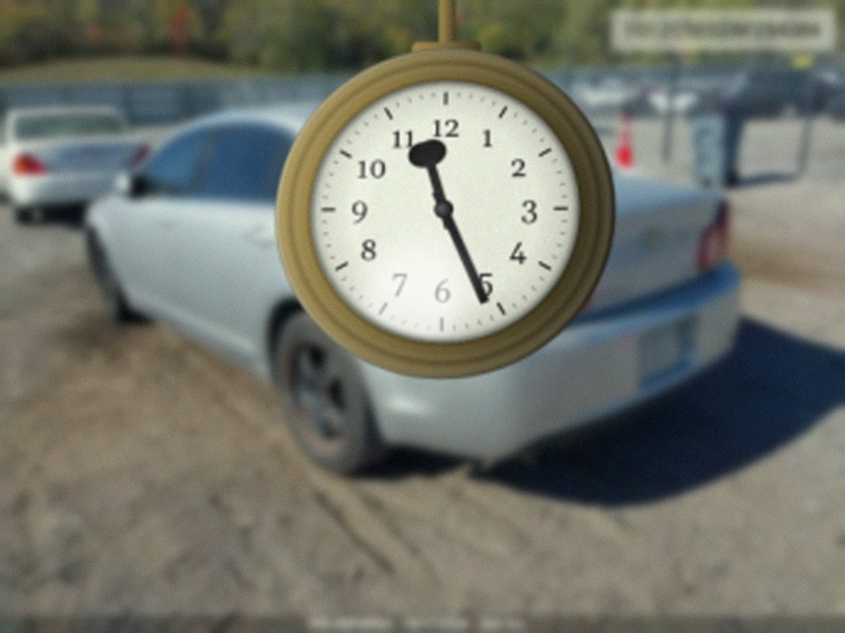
**11:26**
